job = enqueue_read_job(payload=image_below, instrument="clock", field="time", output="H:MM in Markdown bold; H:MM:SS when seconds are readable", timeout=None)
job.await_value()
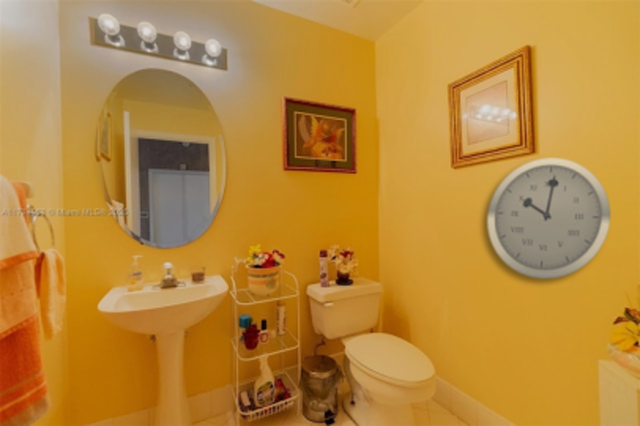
**10:01**
